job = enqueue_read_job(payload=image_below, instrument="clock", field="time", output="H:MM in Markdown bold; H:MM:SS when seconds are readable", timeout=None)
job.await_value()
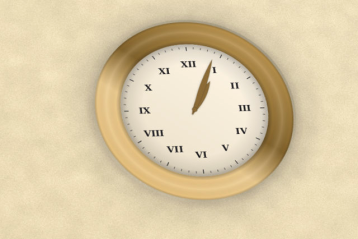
**1:04**
